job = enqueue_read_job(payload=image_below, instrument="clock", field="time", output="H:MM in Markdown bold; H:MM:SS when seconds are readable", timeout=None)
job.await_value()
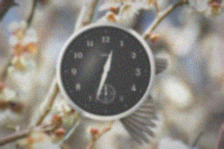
**12:33**
